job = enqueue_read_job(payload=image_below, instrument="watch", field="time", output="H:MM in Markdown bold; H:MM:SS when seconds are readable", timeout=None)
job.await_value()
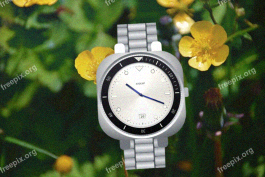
**10:19**
